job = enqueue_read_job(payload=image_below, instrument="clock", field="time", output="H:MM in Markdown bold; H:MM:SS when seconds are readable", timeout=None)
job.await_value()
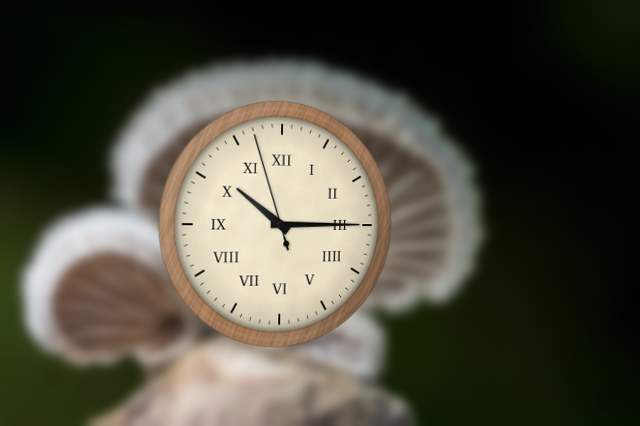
**10:14:57**
